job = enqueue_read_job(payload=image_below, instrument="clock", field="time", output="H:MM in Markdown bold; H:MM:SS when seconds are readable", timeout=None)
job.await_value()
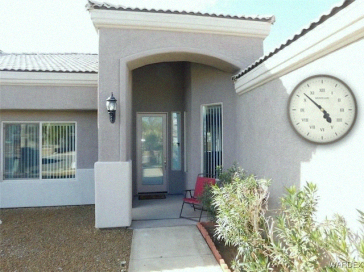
**4:52**
